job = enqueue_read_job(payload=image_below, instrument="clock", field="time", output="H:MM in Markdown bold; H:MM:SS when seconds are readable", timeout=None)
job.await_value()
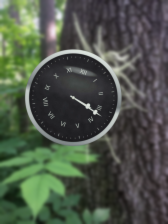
**3:17**
